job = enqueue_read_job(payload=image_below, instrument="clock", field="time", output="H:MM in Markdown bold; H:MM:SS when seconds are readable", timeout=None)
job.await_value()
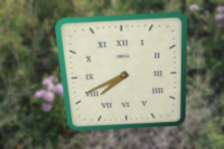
**7:41**
